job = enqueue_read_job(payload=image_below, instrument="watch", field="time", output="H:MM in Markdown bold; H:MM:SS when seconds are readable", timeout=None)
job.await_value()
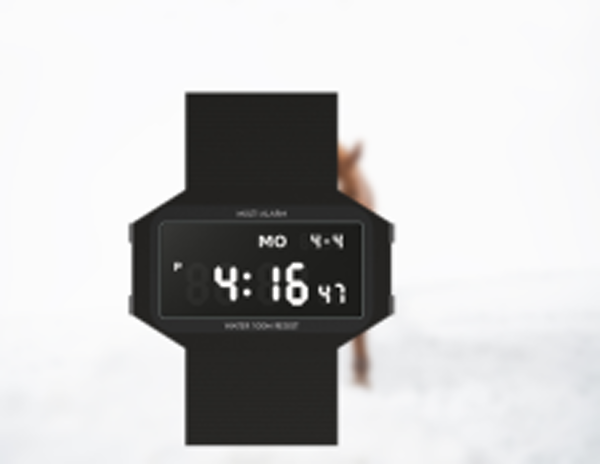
**4:16:47**
